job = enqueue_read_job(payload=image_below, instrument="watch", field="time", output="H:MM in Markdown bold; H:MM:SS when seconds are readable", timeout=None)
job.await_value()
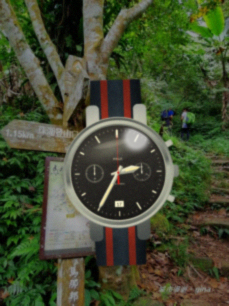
**2:35**
